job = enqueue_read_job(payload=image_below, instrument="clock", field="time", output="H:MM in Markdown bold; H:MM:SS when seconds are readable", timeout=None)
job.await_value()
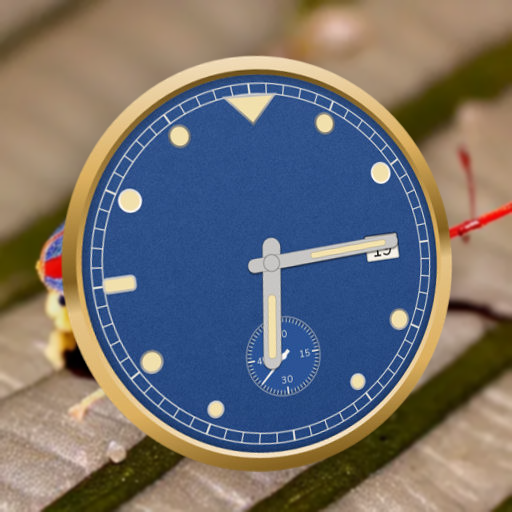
**6:14:38**
